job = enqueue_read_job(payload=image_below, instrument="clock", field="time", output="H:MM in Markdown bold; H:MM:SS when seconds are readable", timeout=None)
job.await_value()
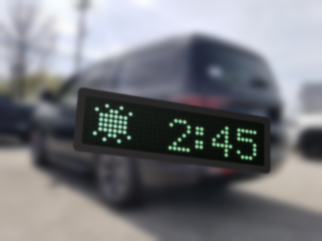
**2:45**
